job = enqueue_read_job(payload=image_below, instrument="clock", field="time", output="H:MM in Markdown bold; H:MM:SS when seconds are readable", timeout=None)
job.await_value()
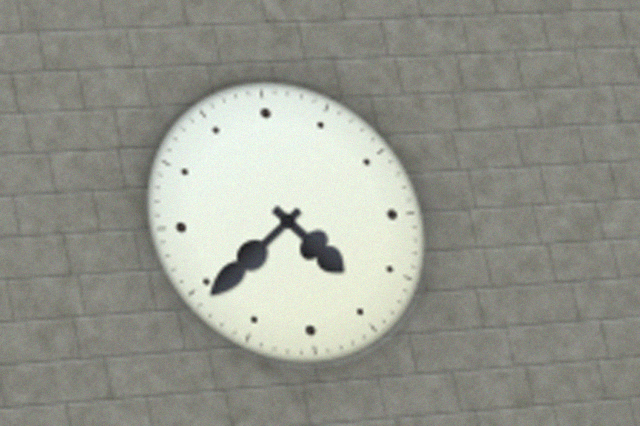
**4:39**
